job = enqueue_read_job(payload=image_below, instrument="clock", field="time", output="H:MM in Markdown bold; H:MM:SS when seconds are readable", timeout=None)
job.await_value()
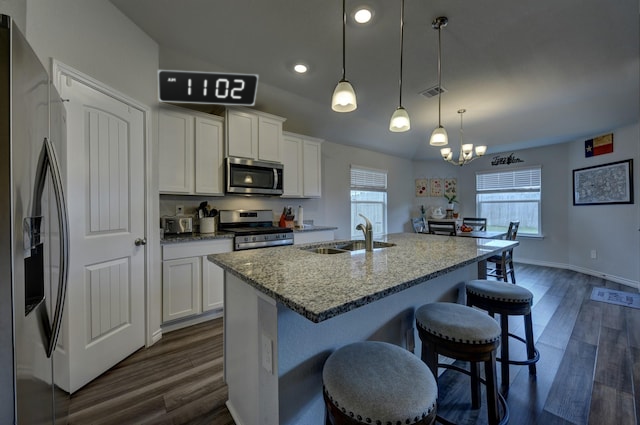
**11:02**
